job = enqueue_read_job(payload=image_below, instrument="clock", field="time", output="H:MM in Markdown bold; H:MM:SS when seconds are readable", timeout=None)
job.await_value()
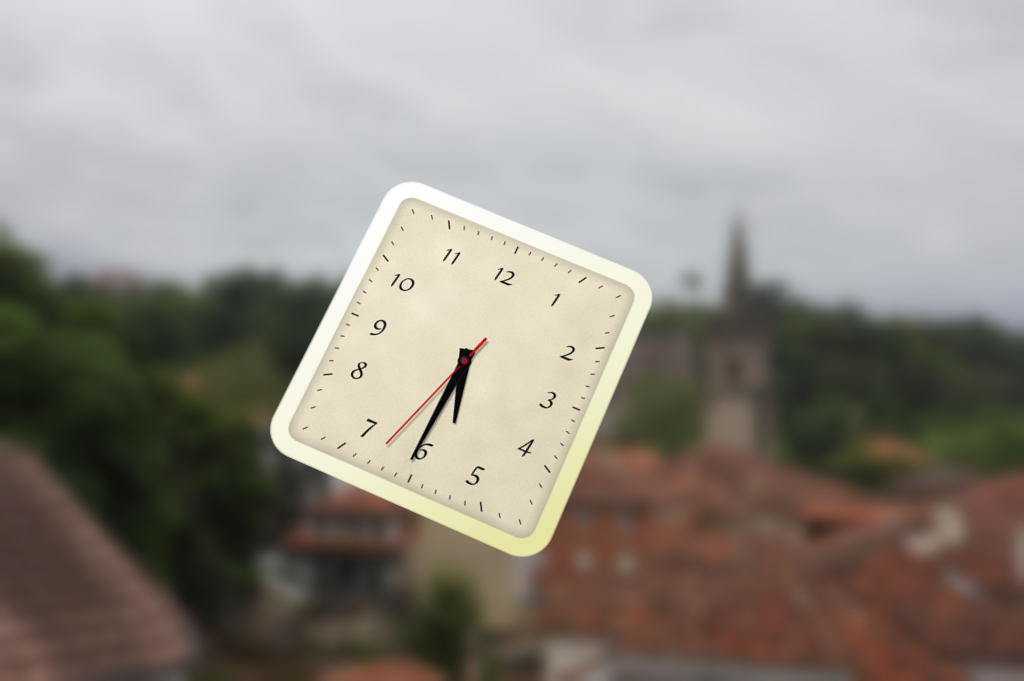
**5:30:33**
